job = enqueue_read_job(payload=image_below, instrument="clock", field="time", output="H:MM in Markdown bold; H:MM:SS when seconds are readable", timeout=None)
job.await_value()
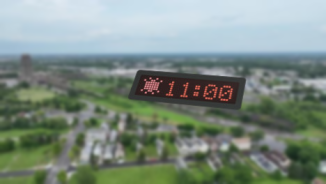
**11:00**
